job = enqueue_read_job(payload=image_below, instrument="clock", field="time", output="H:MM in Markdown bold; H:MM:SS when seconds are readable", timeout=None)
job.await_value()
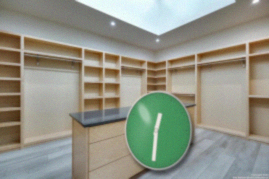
**12:31**
